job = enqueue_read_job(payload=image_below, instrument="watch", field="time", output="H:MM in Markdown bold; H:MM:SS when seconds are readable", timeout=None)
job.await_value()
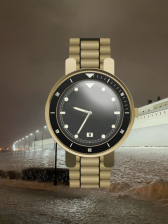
**9:35**
